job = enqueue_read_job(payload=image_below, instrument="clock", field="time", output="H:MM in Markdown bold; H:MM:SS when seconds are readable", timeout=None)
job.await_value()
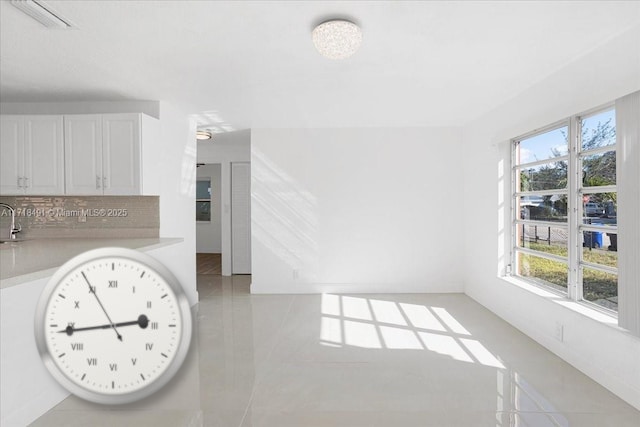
**2:43:55**
